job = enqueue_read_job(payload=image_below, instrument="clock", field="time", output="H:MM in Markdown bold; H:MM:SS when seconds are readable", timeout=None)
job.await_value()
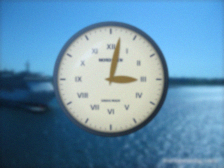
**3:02**
